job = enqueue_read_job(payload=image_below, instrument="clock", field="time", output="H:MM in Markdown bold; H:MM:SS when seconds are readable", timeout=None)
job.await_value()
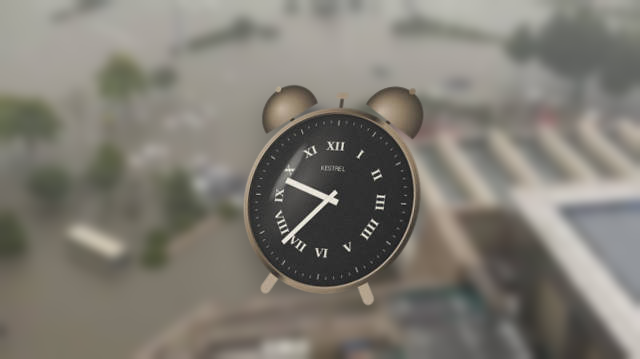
**9:37**
